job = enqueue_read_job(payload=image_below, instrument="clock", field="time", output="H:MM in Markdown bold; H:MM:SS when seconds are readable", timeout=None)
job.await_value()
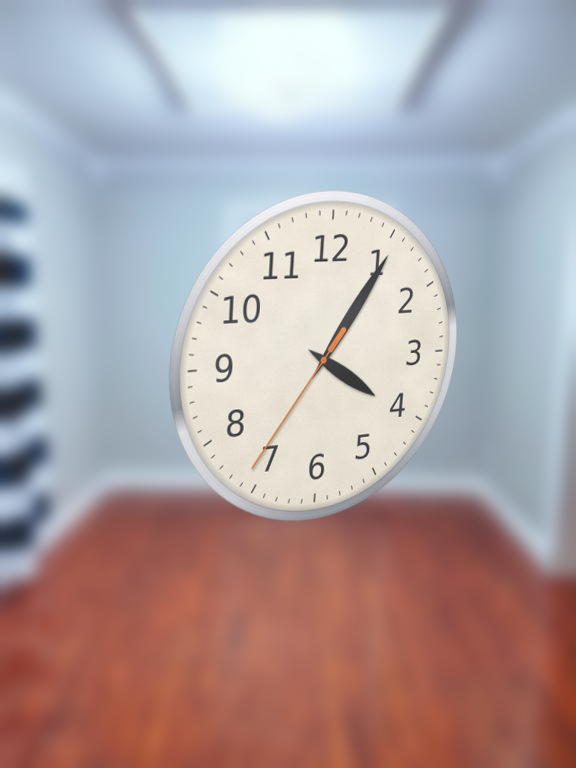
**4:05:36**
